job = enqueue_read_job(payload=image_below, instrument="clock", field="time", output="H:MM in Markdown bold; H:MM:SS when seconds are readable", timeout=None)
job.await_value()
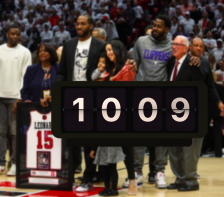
**10:09**
